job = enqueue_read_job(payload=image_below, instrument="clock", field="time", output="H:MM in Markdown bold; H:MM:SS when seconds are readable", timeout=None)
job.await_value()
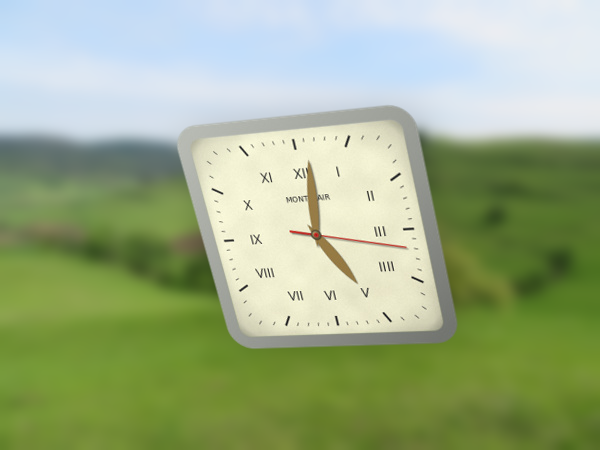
**5:01:17**
